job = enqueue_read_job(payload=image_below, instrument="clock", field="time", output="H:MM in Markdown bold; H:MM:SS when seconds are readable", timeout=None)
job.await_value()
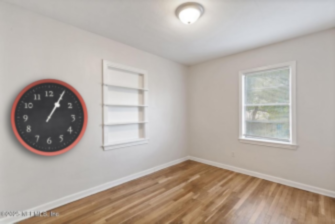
**1:05**
